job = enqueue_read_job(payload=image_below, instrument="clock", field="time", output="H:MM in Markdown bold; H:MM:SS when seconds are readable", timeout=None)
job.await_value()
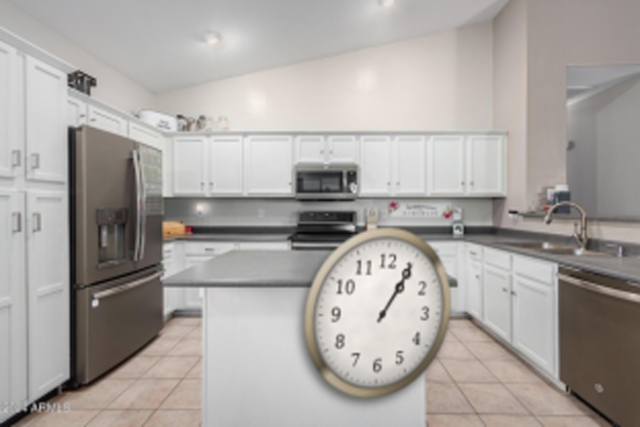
**1:05**
